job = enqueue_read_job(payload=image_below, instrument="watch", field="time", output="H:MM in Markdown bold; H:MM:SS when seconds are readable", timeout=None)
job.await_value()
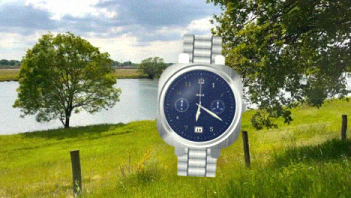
**6:20**
